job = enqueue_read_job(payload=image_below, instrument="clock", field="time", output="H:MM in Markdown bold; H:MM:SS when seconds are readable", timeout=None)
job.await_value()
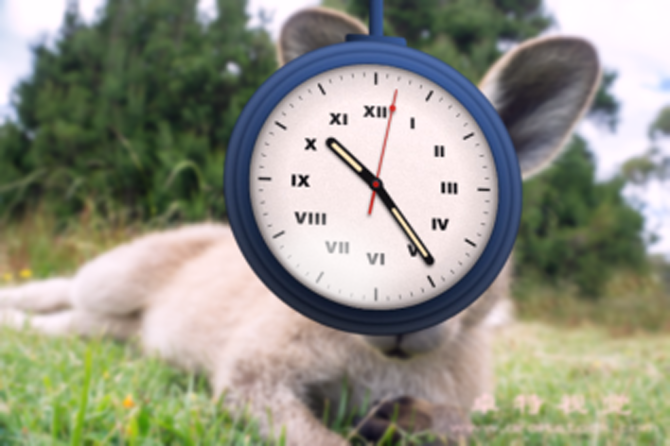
**10:24:02**
